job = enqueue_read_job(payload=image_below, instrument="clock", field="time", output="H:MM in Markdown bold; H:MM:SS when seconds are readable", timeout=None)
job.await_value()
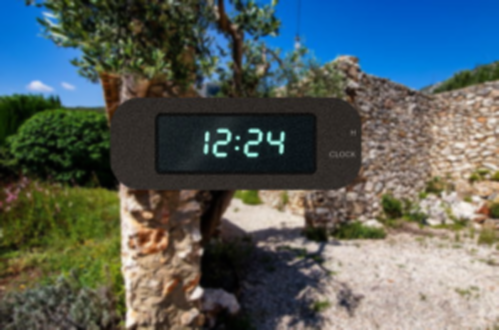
**12:24**
